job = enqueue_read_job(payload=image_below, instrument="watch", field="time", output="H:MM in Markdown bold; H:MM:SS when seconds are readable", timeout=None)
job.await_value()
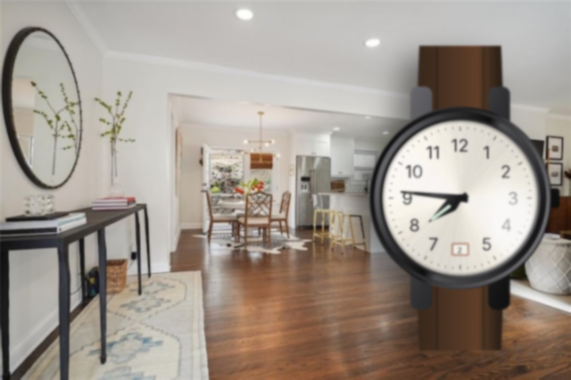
**7:46**
